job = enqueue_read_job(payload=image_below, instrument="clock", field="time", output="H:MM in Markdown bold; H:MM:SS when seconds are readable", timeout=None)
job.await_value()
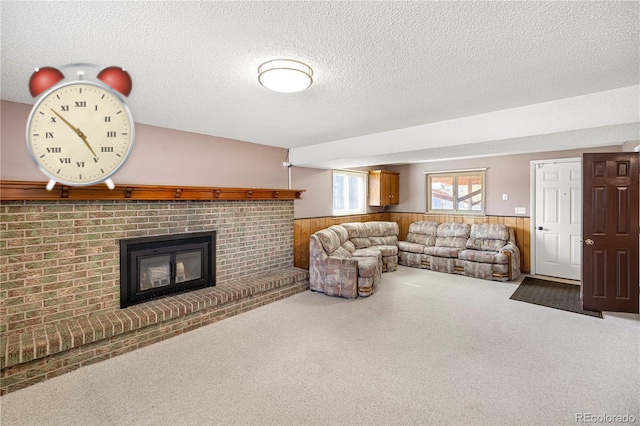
**4:52**
